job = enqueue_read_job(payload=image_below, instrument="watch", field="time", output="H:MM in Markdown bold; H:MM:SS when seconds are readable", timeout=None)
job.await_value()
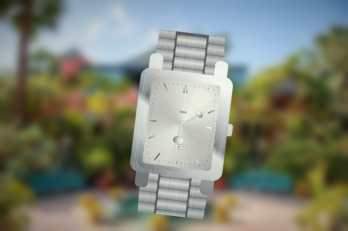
**6:09**
